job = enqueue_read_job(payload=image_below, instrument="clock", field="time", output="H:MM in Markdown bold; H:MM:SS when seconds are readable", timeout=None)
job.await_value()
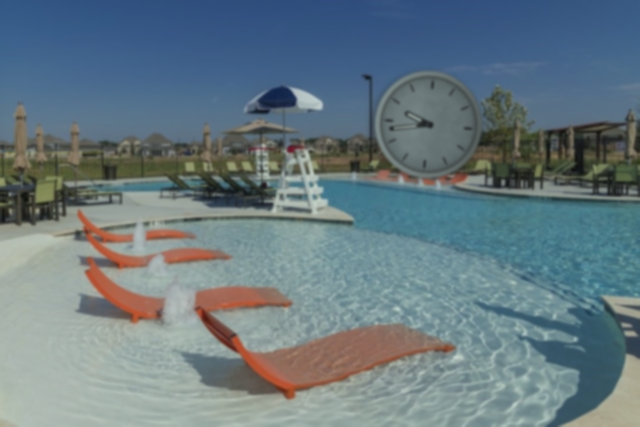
**9:43**
